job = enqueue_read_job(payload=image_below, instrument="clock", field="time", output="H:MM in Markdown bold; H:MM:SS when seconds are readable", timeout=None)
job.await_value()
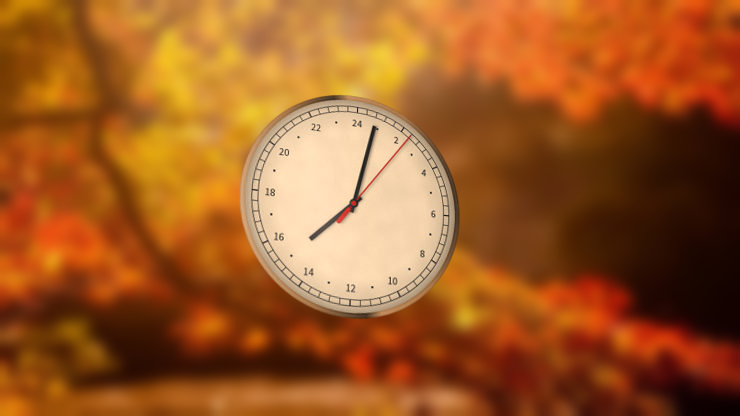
**15:02:06**
